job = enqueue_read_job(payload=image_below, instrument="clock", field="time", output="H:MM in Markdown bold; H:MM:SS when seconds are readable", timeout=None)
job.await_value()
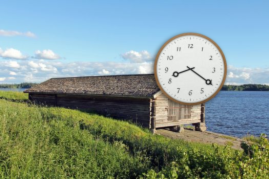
**8:21**
